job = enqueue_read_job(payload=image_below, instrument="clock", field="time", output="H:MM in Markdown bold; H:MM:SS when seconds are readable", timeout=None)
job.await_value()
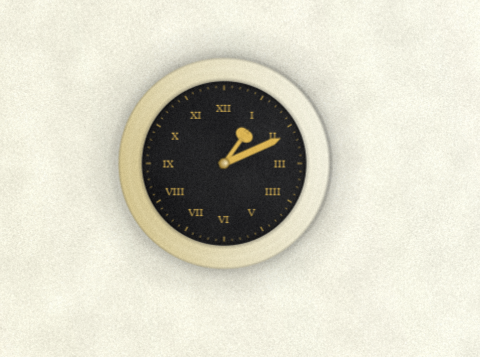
**1:11**
